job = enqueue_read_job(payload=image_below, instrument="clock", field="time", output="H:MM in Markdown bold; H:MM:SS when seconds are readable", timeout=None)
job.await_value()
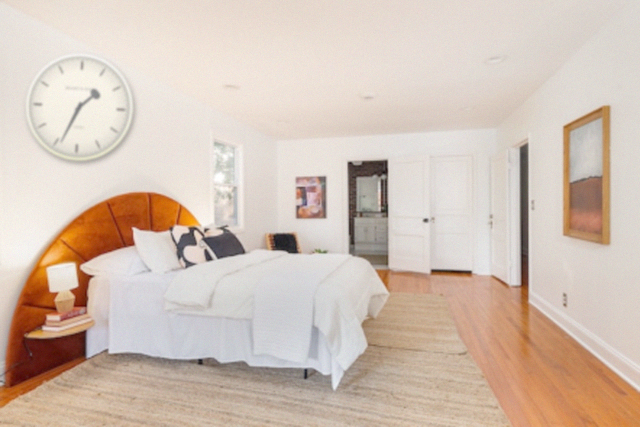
**1:34**
